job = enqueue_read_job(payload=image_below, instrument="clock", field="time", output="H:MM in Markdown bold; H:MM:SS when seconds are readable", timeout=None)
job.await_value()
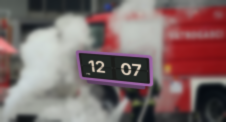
**12:07**
